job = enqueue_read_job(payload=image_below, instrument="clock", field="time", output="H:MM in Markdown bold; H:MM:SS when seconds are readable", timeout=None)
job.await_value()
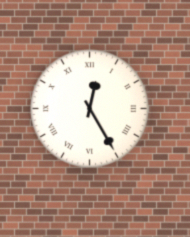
**12:25**
